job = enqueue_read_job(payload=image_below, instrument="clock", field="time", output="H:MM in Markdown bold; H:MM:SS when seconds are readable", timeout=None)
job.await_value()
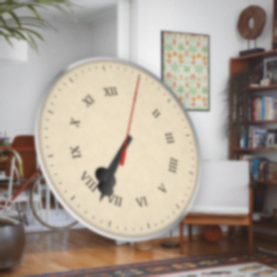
**7:37:05**
